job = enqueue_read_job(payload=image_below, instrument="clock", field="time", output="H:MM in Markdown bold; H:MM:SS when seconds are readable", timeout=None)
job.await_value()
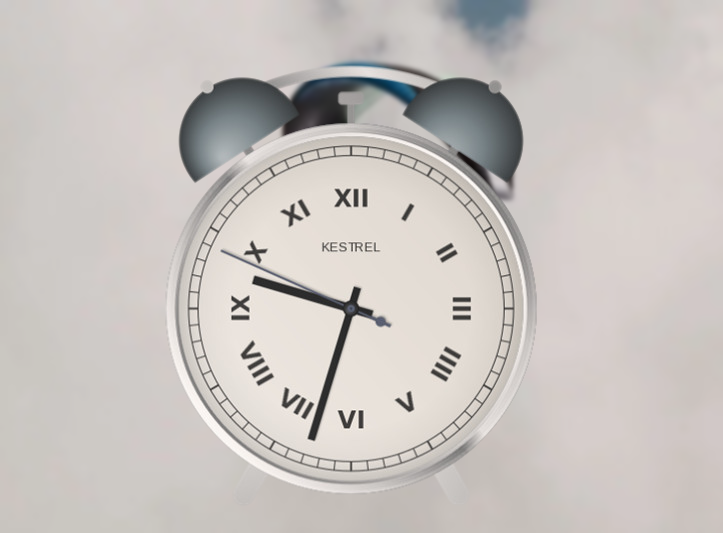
**9:32:49**
